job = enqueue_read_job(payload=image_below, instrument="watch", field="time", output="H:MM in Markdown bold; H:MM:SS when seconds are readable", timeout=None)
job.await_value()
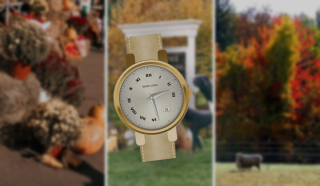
**2:28**
